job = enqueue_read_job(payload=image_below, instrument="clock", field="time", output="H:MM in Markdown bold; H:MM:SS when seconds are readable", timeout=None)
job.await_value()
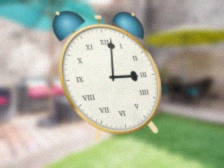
**3:02**
